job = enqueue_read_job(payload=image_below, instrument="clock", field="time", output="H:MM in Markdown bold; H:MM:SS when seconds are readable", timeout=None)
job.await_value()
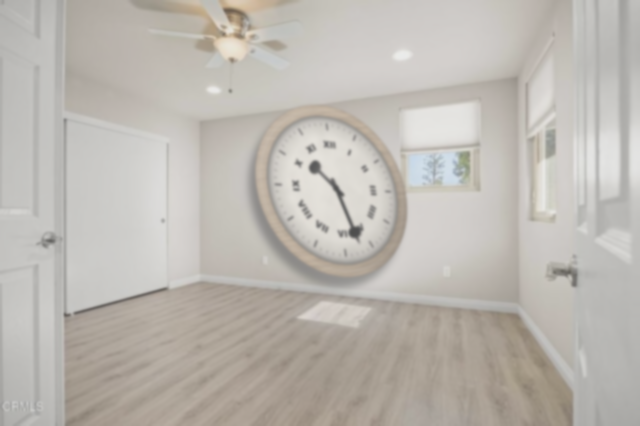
**10:27**
